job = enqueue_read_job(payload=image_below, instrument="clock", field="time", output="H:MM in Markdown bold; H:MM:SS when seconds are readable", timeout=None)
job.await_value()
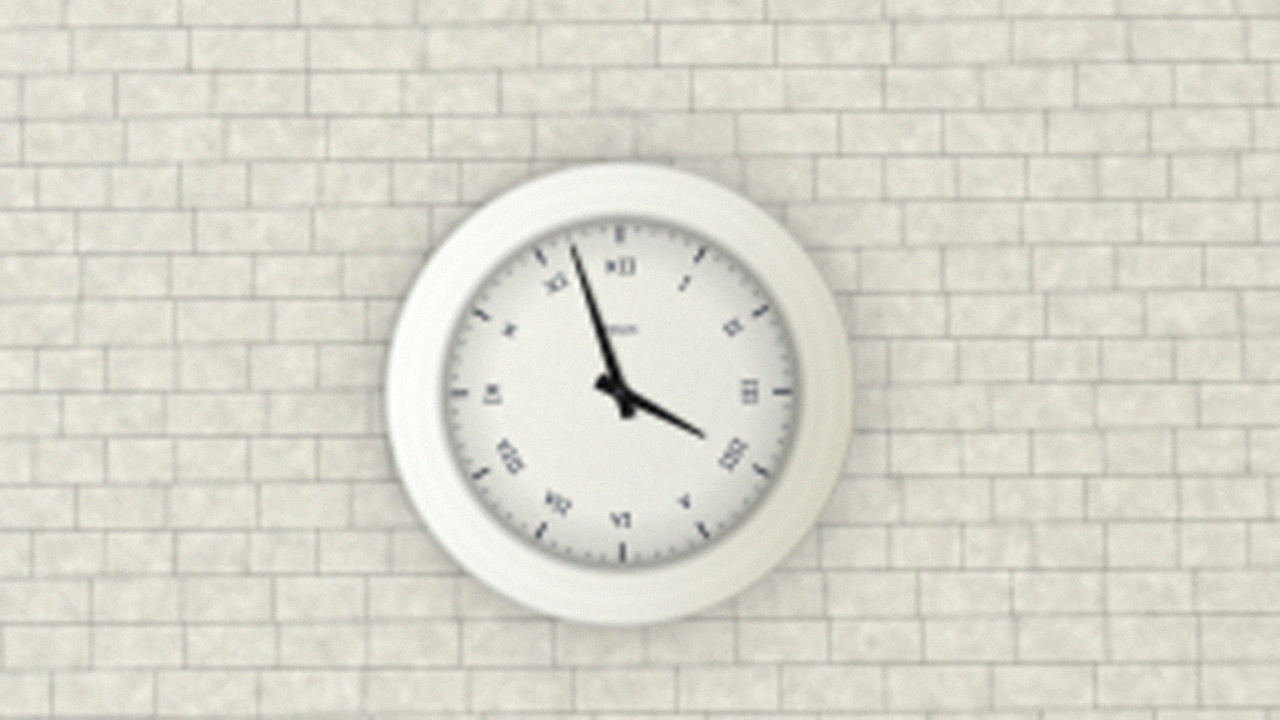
**3:57**
